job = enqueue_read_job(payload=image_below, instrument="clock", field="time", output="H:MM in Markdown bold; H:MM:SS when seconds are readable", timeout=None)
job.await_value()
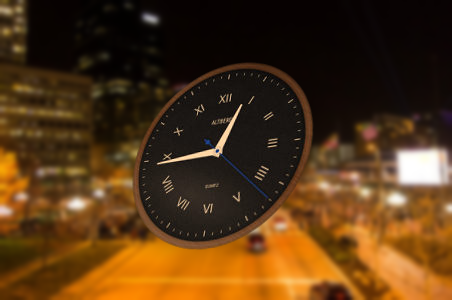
**12:44:22**
